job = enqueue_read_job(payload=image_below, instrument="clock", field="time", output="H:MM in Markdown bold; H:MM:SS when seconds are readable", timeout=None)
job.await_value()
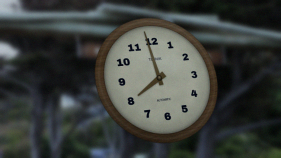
**7:59**
